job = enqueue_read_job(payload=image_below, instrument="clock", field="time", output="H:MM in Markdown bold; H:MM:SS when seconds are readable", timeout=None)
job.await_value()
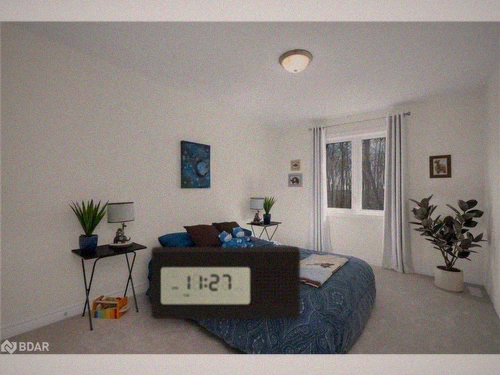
**11:27**
